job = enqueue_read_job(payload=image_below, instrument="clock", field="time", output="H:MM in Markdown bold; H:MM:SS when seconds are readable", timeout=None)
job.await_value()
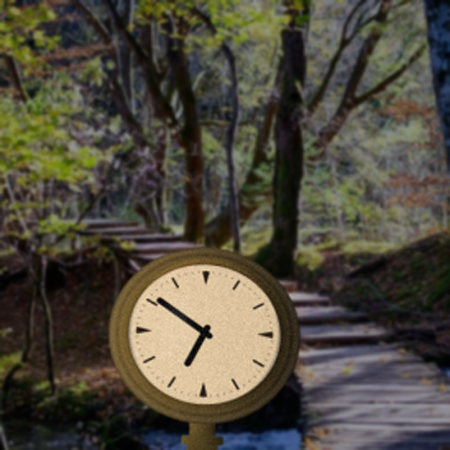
**6:51**
